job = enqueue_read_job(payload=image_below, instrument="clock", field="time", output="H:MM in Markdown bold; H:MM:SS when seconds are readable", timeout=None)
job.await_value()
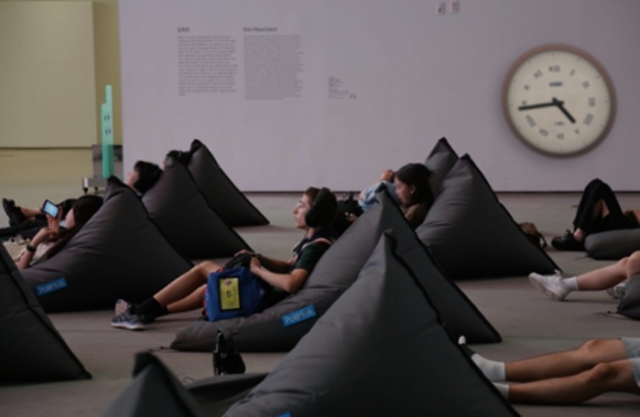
**4:44**
